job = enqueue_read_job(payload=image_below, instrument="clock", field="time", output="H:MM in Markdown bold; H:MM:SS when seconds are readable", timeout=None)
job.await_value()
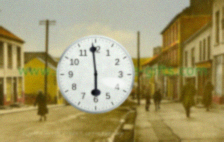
**5:59**
